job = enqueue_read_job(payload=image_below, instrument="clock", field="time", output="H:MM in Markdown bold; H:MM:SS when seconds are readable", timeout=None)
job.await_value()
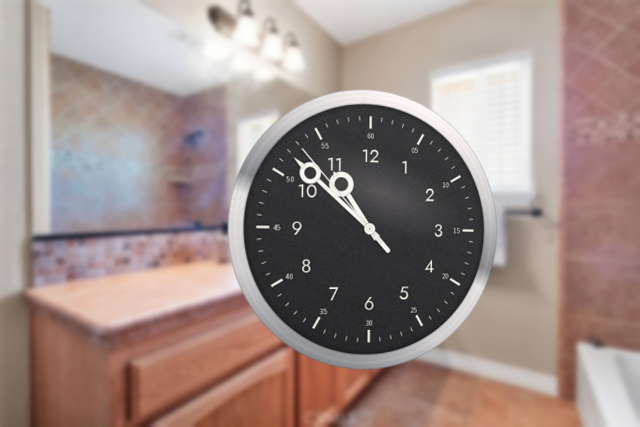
**10:51:53**
